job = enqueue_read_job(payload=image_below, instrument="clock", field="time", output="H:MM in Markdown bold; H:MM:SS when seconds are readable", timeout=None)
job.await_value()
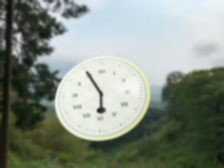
**5:55**
